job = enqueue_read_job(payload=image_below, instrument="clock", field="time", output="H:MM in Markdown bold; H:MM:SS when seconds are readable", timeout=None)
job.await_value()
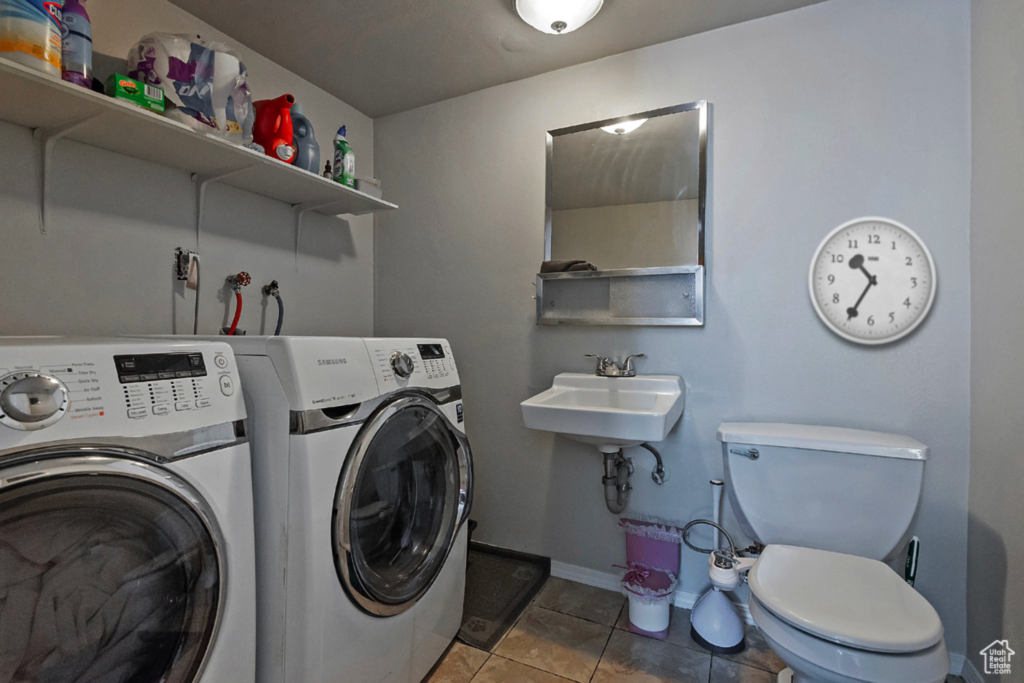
**10:35**
